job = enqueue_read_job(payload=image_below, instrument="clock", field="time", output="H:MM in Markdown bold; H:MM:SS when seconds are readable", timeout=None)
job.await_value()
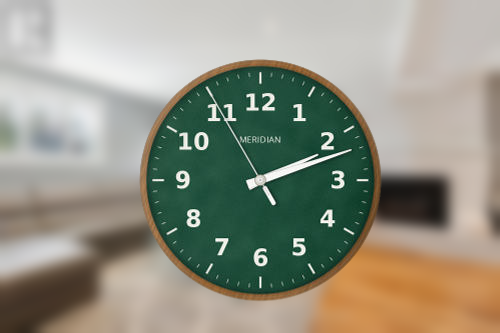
**2:11:55**
